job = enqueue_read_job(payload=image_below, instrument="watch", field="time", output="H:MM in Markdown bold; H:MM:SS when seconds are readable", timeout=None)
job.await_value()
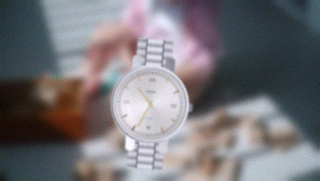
**10:34**
